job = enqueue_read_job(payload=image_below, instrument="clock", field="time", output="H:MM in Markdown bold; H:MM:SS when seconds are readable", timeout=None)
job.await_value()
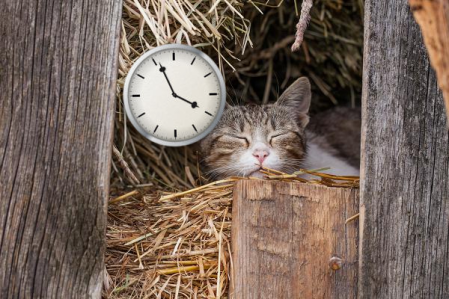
**3:56**
